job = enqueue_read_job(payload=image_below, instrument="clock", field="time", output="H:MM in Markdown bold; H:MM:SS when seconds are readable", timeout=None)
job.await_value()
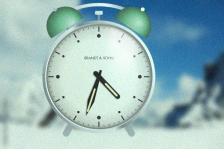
**4:33**
